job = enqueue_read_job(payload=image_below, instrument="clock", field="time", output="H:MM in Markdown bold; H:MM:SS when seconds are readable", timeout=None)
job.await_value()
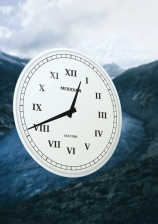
**12:41**
